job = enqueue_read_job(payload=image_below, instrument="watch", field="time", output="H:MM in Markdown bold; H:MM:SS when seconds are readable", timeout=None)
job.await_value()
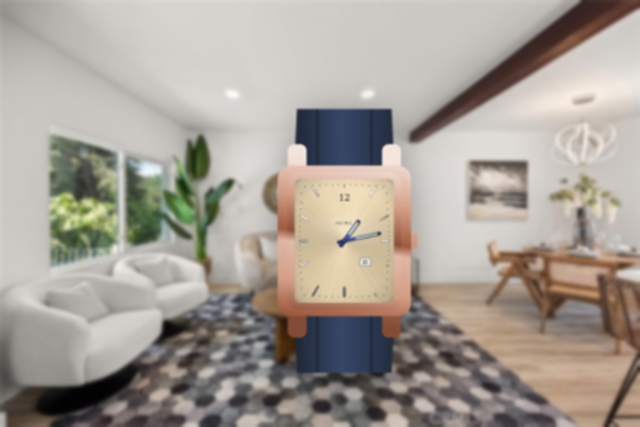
**1:13**
